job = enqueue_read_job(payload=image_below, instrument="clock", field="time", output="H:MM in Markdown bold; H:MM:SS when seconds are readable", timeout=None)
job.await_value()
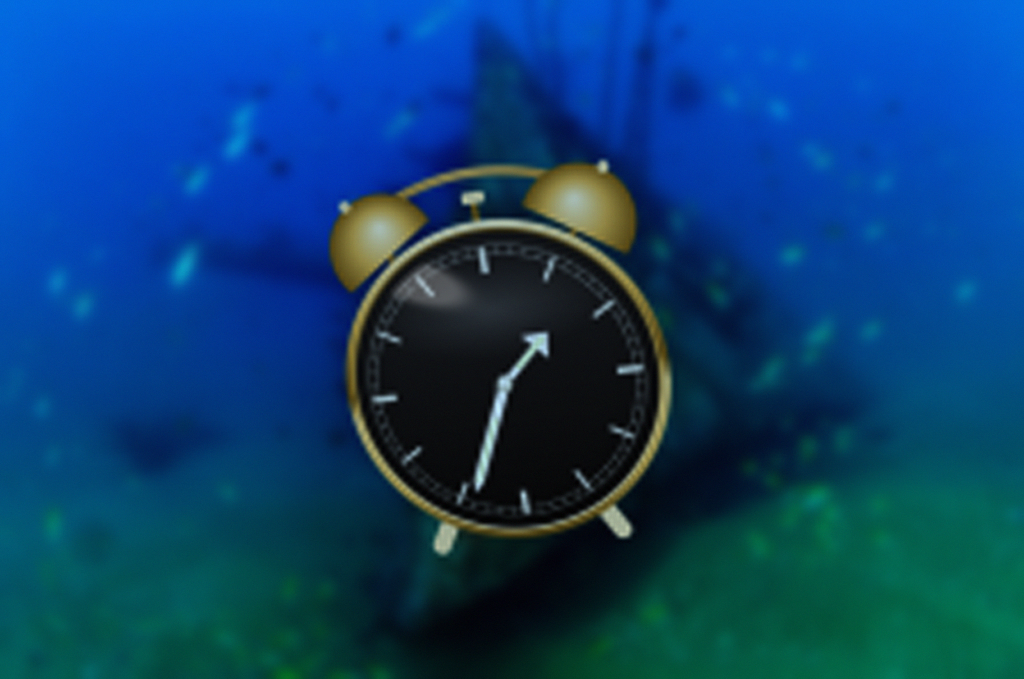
**1:34**
